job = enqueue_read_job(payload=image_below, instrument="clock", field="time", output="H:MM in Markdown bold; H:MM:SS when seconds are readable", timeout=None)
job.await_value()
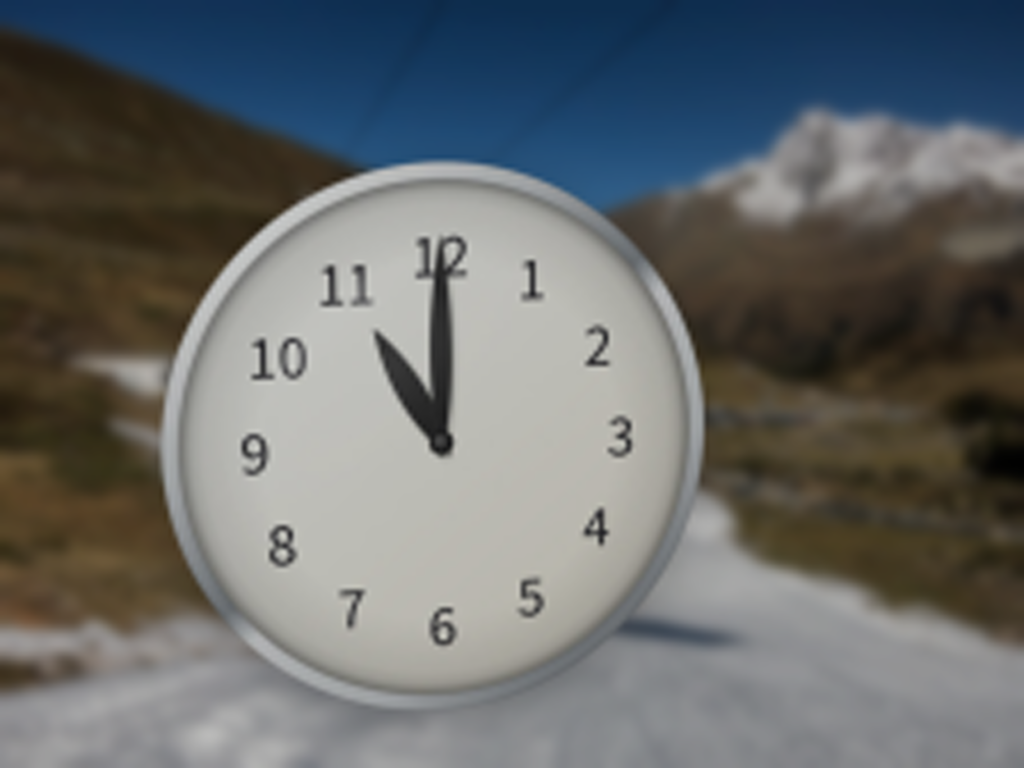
**11:00**
